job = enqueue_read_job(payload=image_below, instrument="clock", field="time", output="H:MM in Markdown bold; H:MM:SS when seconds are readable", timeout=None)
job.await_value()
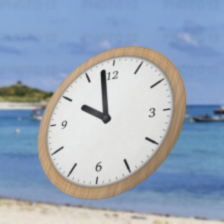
**9:58**
